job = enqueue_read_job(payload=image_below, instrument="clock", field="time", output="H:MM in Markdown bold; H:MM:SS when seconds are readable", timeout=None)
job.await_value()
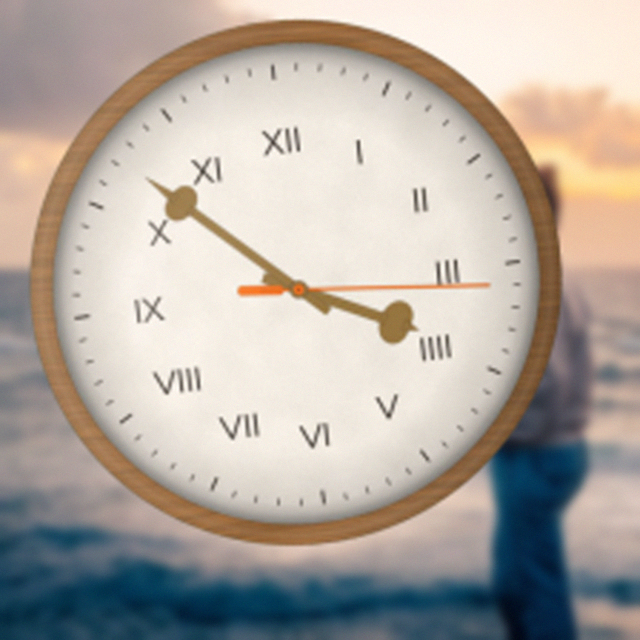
**3:52:16**
